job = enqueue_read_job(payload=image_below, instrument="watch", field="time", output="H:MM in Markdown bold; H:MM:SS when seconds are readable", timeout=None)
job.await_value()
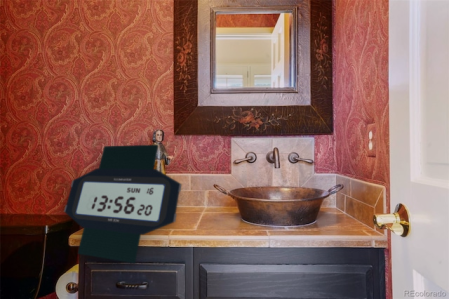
**13:56:20**
